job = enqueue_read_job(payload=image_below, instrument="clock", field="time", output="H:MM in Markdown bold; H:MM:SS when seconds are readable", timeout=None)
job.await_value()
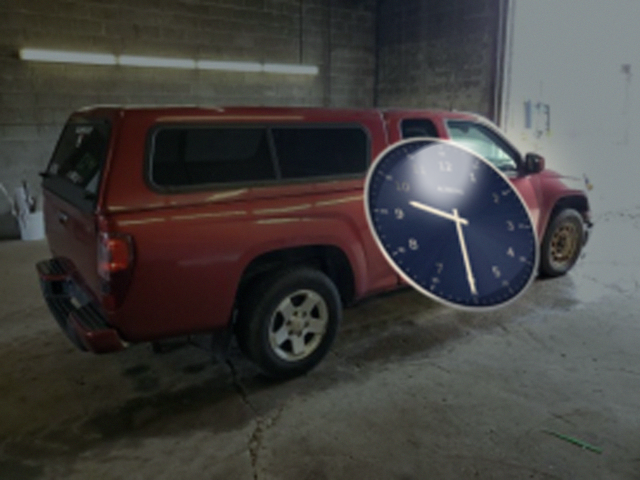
**9:30**
